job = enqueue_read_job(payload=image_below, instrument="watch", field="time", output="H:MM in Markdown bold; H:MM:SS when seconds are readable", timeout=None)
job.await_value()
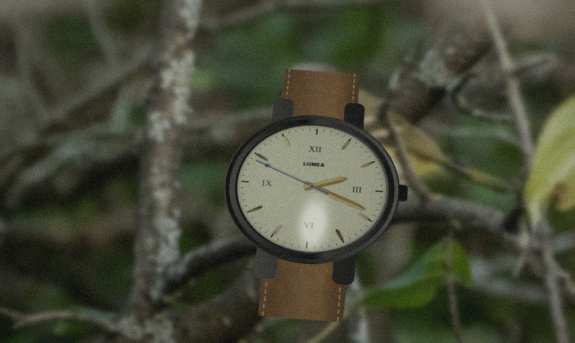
**2:18:49**
